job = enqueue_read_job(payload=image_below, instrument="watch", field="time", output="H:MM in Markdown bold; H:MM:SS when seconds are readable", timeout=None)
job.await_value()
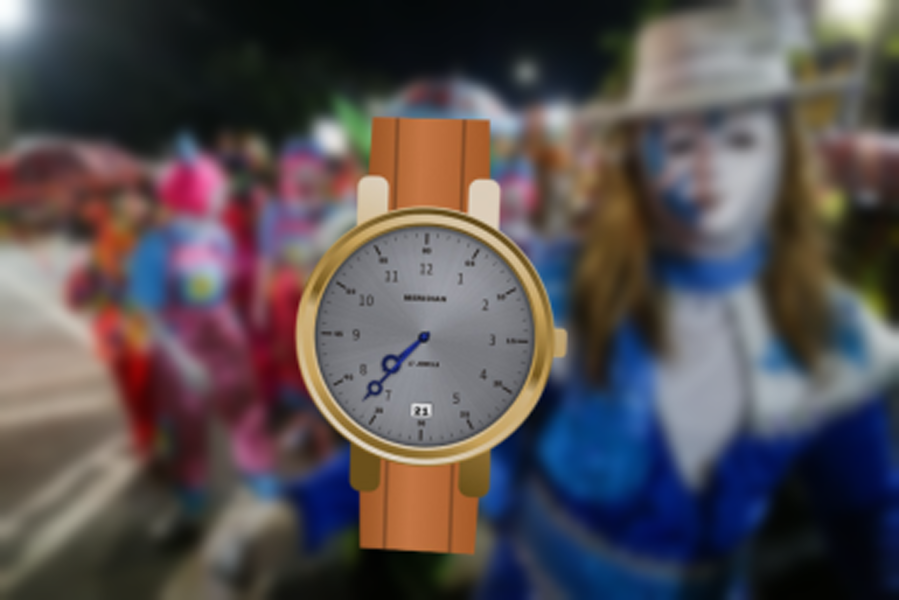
**7:37**
